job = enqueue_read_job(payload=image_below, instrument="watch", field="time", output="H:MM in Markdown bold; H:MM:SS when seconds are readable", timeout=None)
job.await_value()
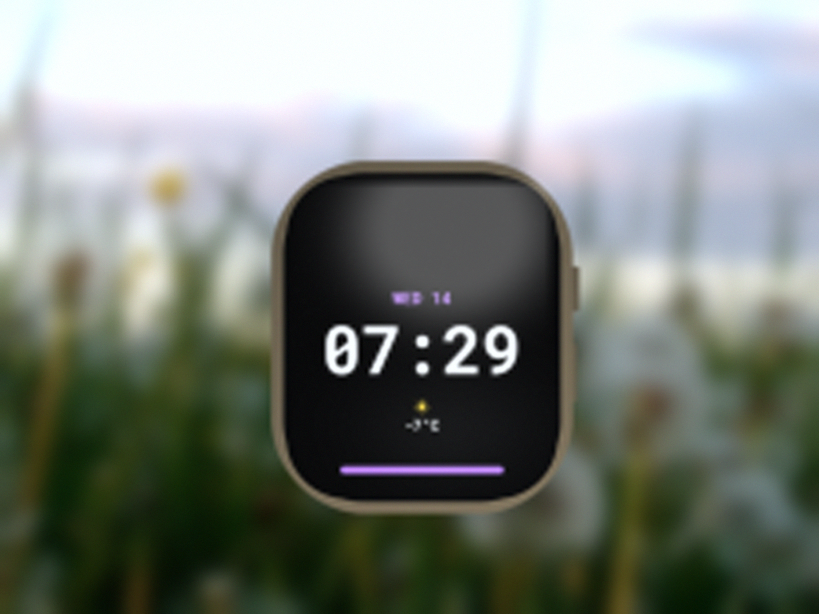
**7:29**
